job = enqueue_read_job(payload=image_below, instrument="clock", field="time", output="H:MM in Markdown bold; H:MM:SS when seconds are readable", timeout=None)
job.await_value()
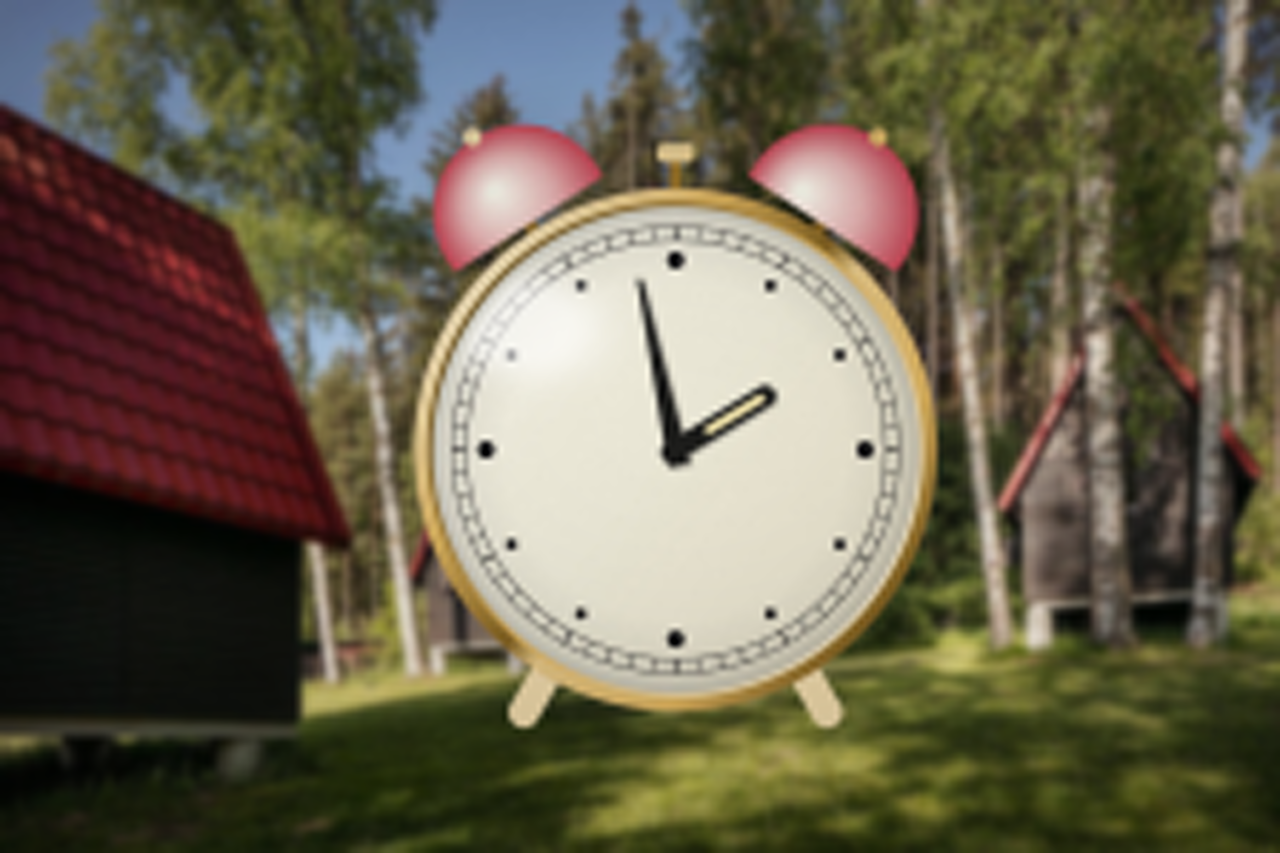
**1:58**
